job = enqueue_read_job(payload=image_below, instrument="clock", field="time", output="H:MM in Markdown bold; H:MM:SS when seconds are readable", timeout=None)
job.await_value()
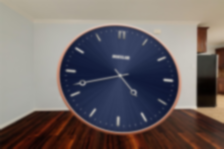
**4:42**
